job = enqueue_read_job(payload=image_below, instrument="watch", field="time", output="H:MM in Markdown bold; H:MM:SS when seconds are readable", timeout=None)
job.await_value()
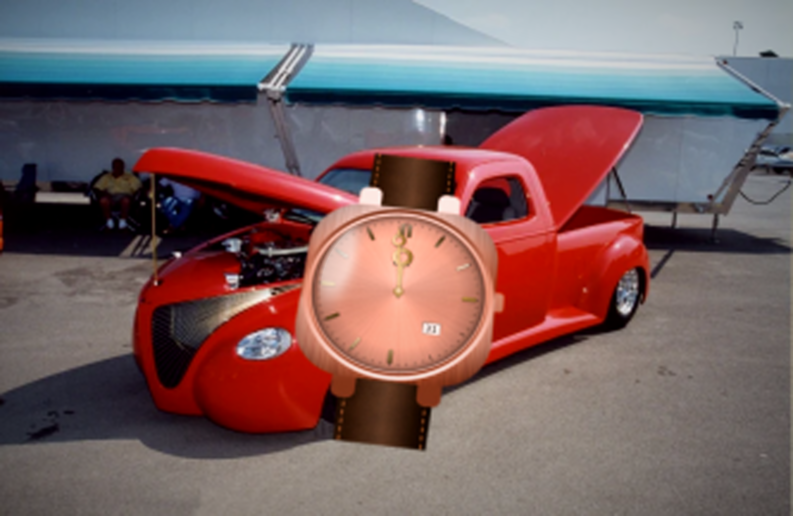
**11:59**
